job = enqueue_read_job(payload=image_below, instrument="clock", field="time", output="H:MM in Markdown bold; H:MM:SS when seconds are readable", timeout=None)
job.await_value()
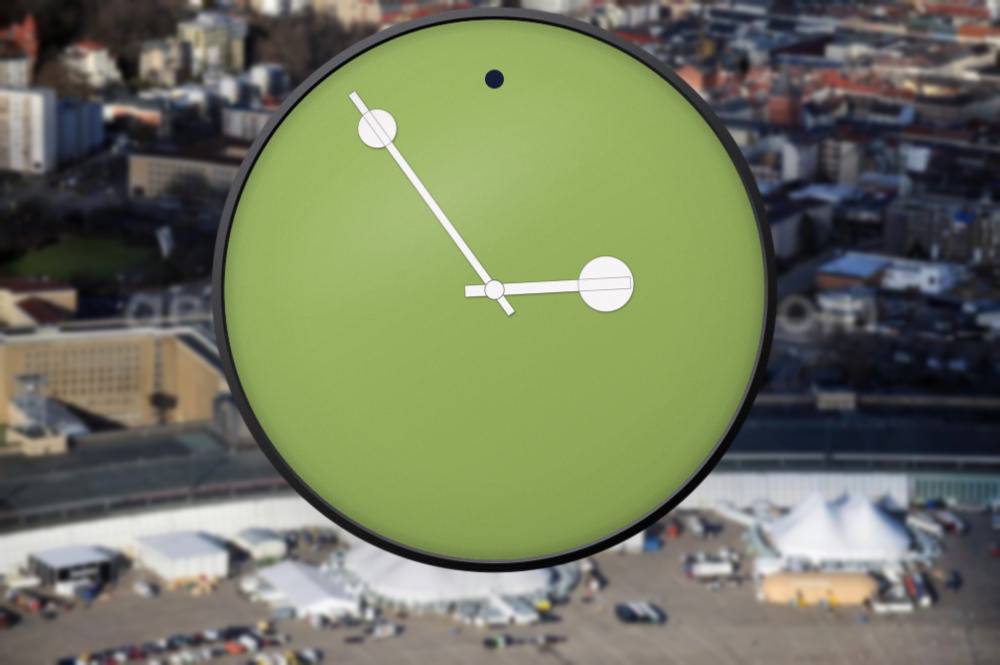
**2:54**
